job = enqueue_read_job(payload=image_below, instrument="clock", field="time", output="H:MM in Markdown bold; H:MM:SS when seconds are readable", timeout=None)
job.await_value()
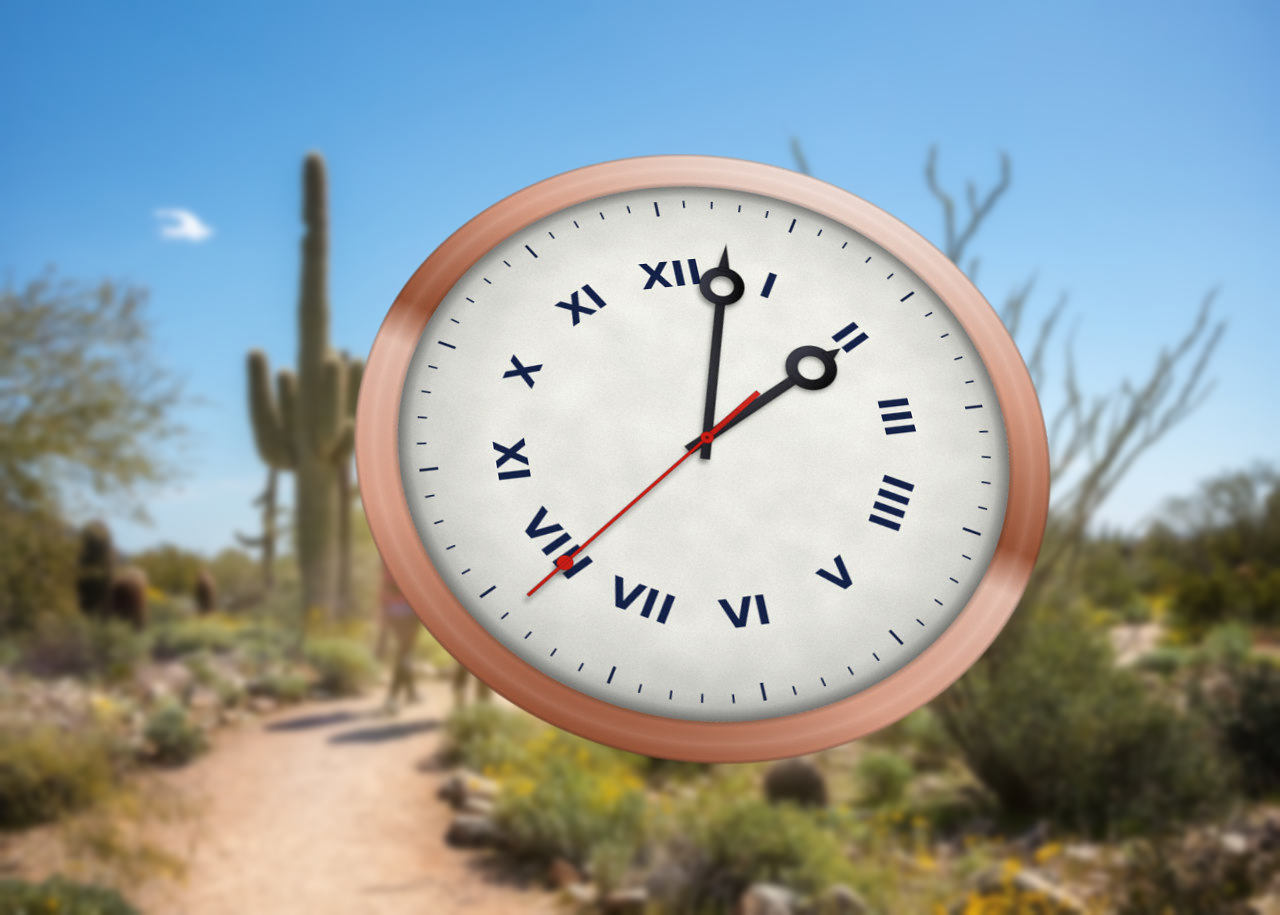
**2:02:39**
